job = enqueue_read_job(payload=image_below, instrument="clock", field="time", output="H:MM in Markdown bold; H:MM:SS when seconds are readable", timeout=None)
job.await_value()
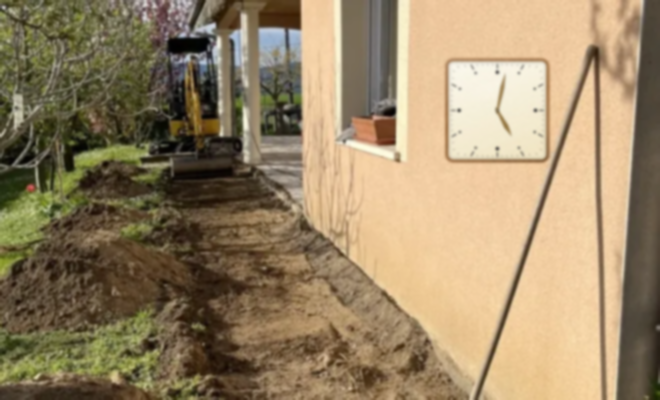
**5:02**
